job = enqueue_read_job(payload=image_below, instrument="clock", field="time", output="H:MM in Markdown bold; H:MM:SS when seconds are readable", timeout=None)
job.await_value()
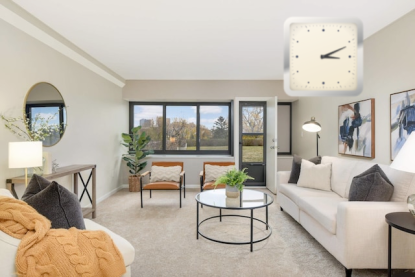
**3:11**
